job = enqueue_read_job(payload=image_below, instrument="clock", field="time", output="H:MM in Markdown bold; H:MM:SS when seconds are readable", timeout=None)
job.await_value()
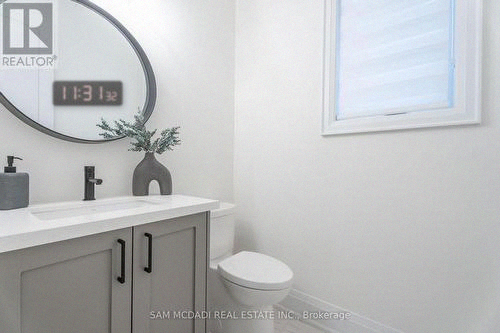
**11:31**
